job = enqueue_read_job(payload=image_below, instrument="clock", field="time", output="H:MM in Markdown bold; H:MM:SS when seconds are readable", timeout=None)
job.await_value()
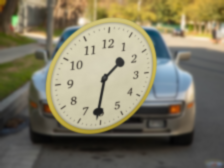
**1:31**
